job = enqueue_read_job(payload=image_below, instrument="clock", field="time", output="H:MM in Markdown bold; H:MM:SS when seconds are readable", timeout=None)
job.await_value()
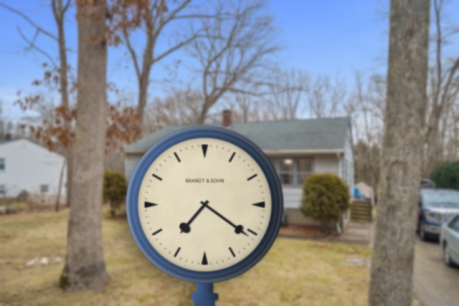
**7:21**
